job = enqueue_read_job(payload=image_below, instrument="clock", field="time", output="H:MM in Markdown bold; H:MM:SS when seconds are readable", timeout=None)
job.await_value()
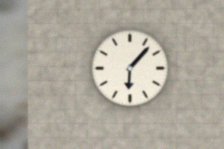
**6:07**
